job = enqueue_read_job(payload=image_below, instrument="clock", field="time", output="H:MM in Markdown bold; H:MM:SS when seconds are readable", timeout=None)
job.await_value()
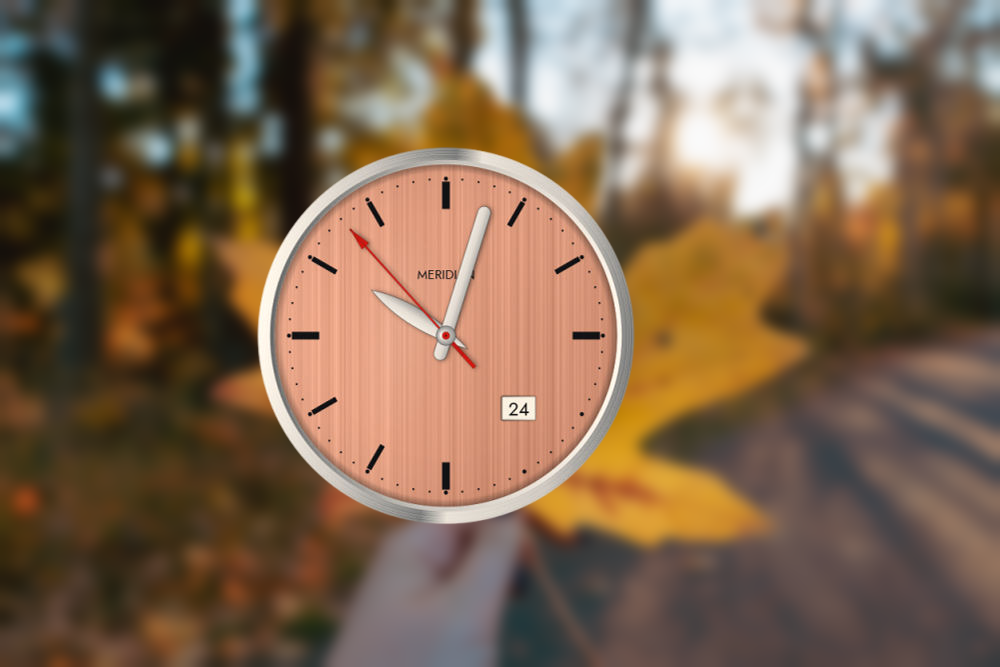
**10:02:53**
